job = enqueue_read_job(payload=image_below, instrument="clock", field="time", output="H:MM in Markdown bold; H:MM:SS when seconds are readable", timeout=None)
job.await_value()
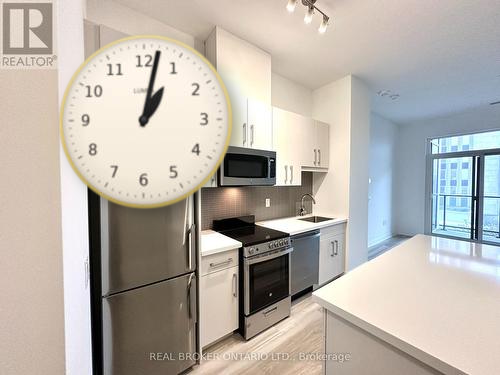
**1:02**
